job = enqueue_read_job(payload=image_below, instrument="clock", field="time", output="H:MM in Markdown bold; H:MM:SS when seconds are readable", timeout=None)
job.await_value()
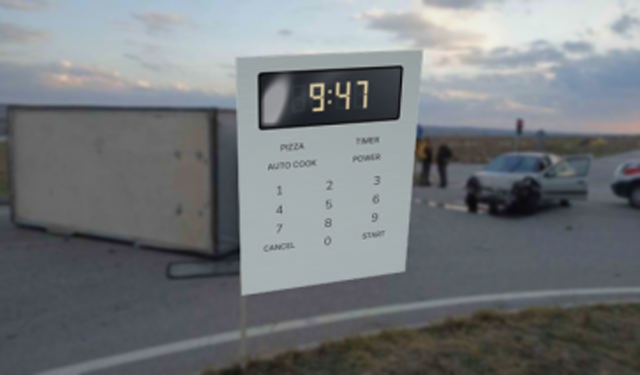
**9:47**
